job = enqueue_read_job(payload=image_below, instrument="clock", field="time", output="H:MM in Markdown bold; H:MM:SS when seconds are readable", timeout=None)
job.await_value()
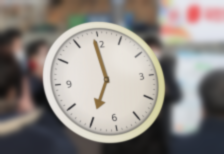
**6:59**
